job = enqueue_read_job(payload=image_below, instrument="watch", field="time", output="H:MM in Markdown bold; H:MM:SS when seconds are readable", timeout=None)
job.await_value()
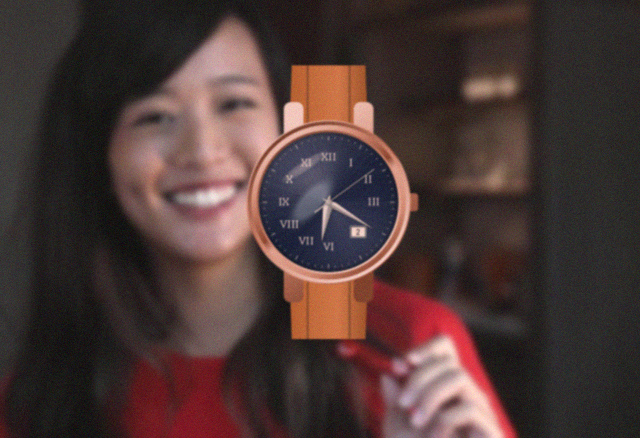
**6:20:09**
